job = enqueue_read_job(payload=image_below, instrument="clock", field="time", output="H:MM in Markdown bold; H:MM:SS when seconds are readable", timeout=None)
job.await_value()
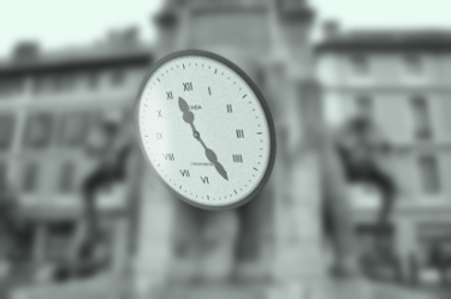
**11:25**
